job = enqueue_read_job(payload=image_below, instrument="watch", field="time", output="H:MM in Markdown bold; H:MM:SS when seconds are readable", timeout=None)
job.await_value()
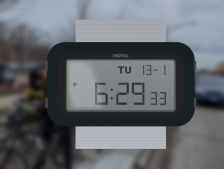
**6:29:33**
